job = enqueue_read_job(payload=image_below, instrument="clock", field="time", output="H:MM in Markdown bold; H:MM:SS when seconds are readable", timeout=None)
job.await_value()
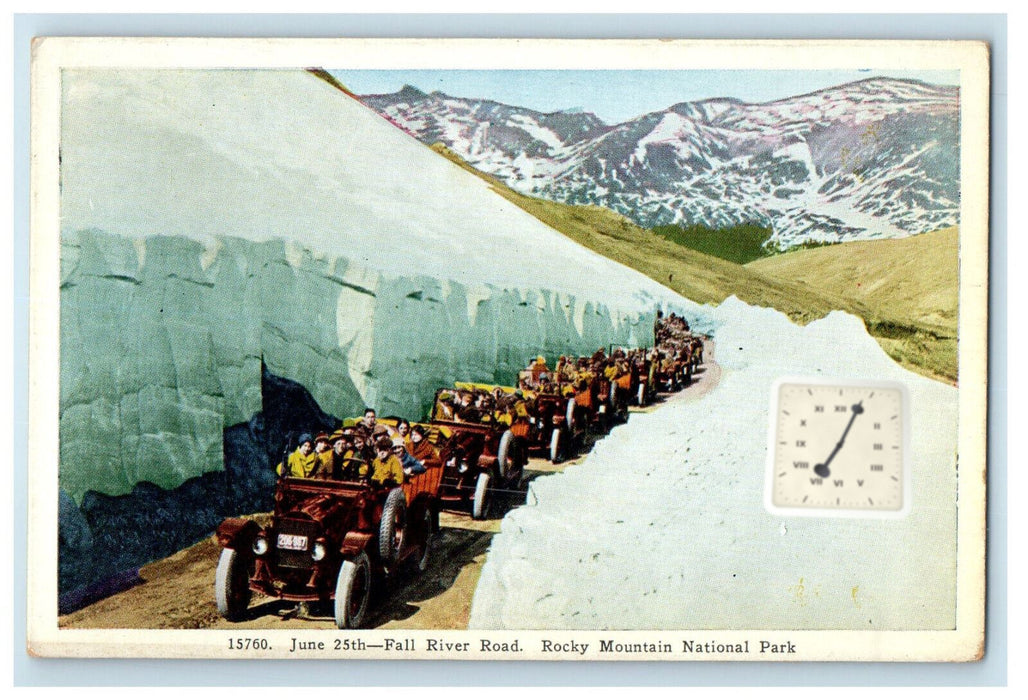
**7:04**
